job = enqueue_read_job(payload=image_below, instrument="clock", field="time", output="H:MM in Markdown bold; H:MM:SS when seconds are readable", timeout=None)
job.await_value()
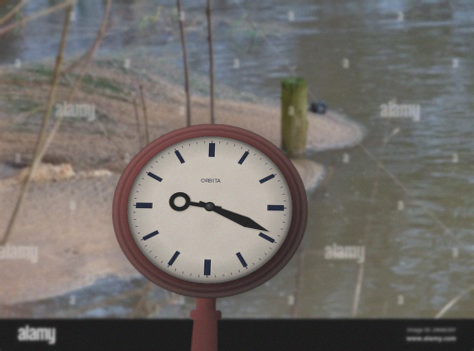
**9:19**
